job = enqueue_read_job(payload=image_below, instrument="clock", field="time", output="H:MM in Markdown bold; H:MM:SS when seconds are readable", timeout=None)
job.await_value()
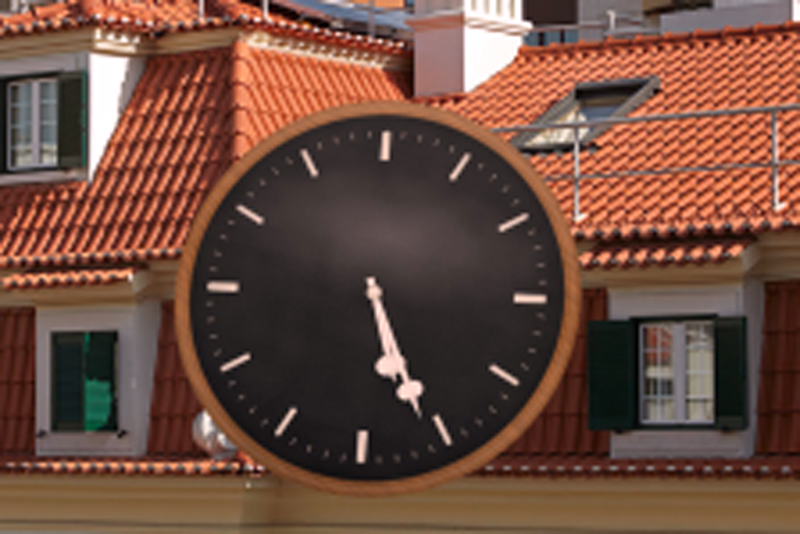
**5:26**
